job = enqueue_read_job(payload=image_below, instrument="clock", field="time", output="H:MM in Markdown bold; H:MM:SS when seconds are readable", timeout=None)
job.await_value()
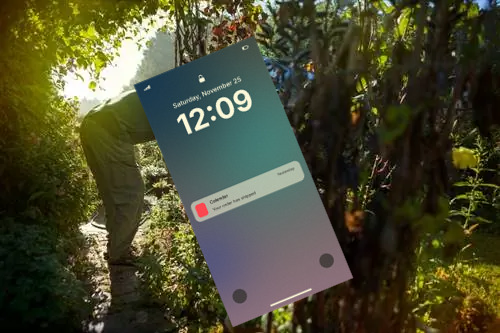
**12:09**
